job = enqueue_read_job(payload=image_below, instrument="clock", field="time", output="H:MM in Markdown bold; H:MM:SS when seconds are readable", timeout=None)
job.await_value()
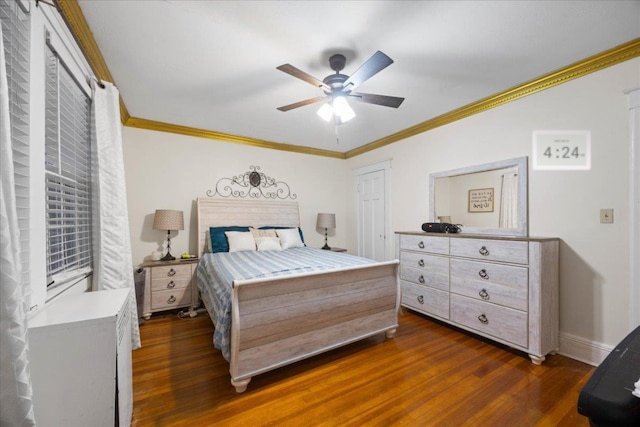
**4:24**
